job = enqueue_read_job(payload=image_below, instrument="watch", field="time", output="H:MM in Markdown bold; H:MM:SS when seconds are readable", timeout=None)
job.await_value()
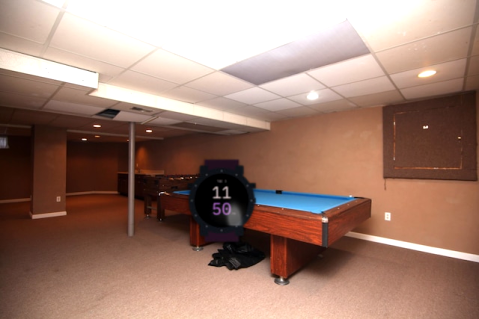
**11:50**
